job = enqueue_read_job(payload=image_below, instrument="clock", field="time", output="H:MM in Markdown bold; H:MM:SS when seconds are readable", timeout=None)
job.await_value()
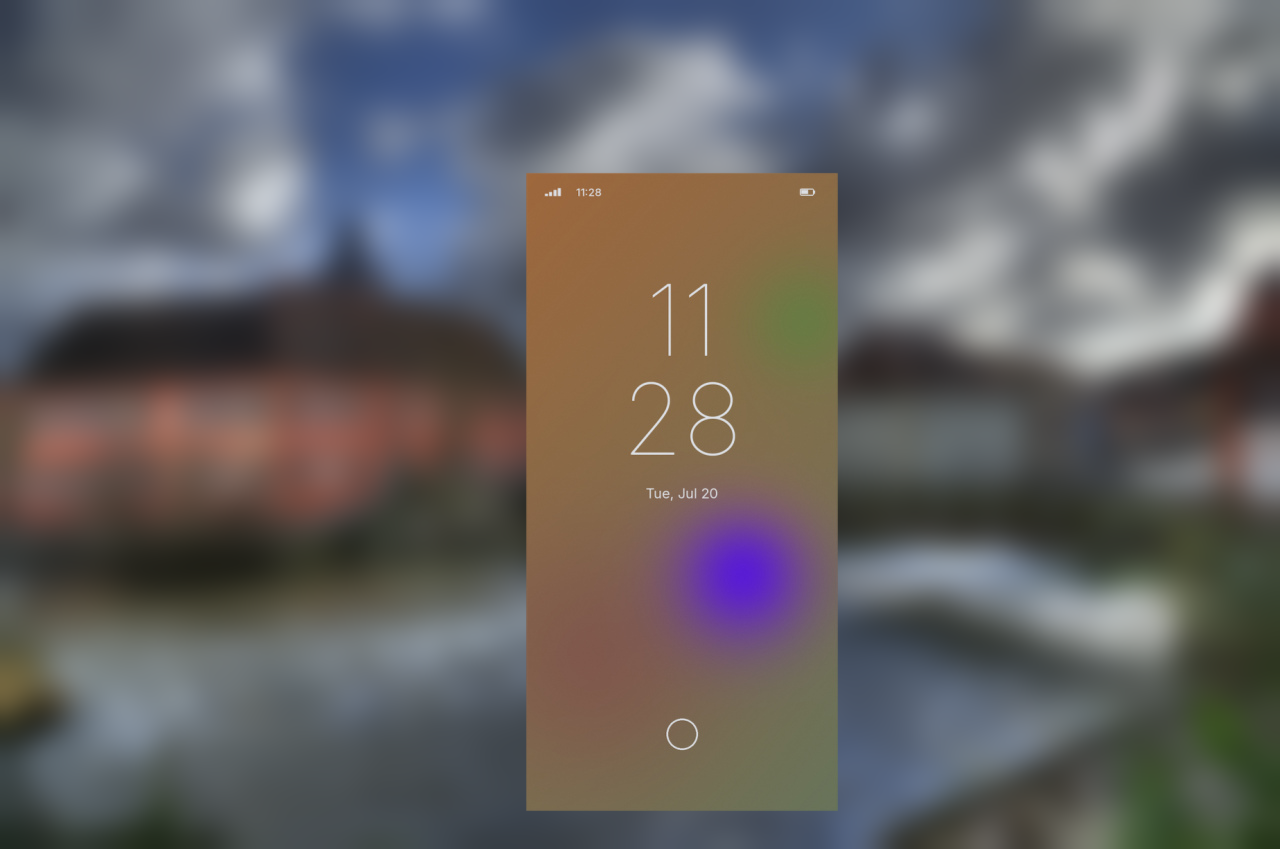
**11:28**
